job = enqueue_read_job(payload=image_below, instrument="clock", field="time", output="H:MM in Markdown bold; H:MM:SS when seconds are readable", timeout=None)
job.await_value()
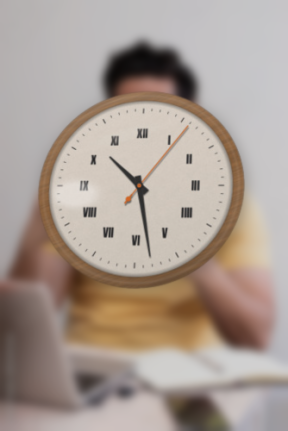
**10:28:06**
